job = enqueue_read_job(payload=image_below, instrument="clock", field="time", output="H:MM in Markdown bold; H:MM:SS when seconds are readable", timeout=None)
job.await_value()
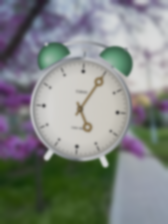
**5:05**
